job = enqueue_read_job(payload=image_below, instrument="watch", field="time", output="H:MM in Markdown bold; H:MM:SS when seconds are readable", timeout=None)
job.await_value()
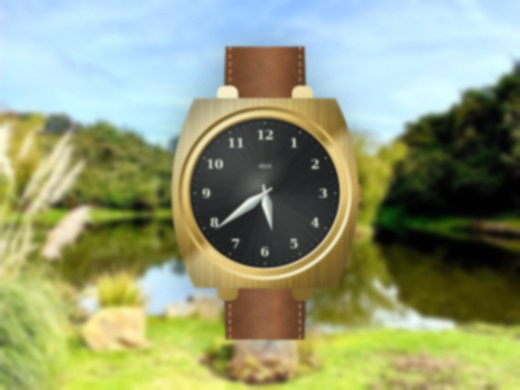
**5:39**
